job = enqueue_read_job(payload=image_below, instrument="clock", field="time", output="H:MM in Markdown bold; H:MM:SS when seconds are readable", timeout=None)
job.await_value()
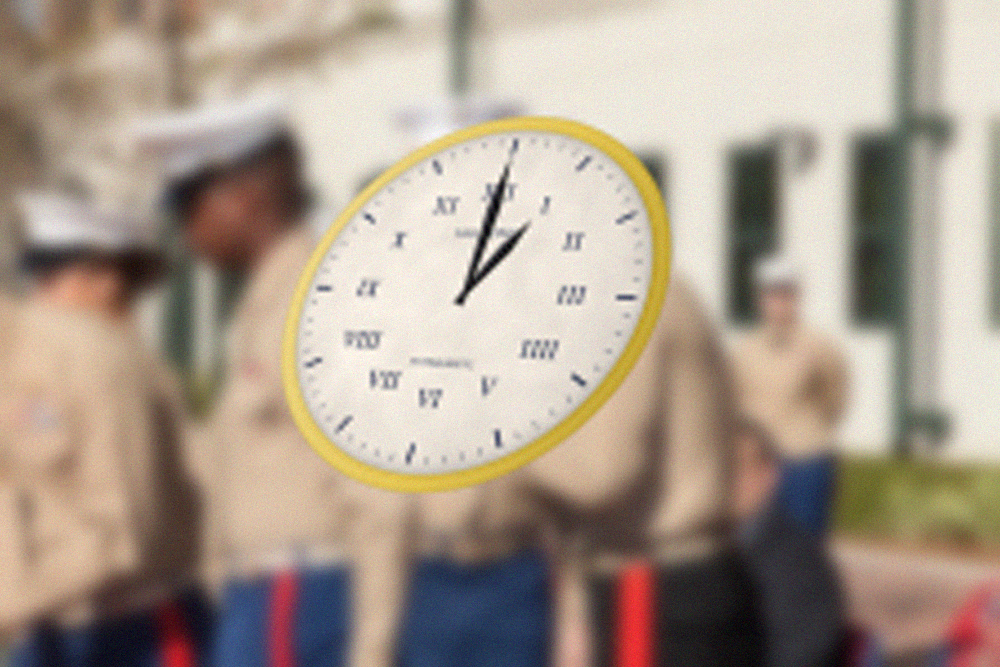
**1:00**
